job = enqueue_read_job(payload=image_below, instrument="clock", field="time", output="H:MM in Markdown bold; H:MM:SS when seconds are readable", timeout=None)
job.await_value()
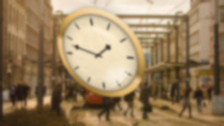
**1:48**
